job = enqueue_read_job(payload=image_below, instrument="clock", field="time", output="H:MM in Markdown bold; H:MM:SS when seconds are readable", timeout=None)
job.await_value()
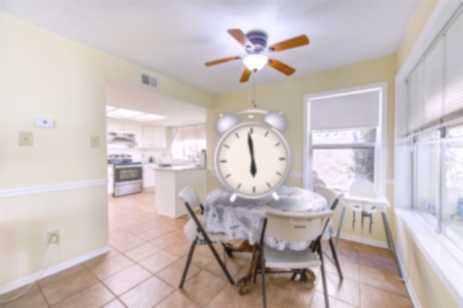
**5:59**
